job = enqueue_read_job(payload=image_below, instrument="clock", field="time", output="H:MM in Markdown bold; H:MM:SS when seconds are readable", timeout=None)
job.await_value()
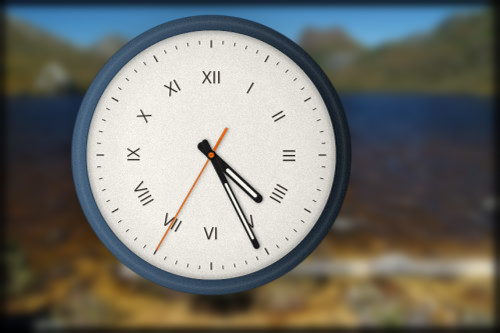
**4:25:35**
